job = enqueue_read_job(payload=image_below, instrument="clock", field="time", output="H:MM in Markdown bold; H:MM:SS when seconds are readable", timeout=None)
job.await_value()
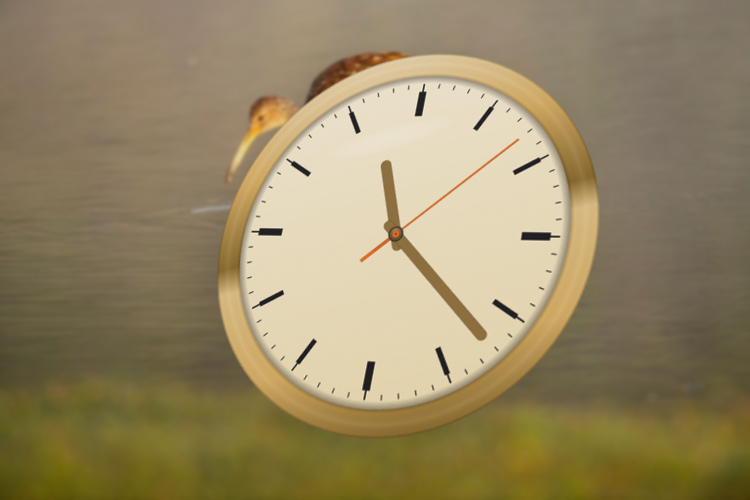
**11:22:08**
